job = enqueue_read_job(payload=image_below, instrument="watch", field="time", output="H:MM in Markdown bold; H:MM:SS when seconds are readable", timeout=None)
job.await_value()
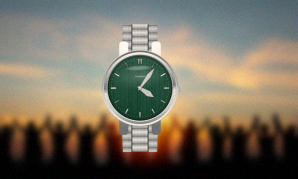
**4:06**
